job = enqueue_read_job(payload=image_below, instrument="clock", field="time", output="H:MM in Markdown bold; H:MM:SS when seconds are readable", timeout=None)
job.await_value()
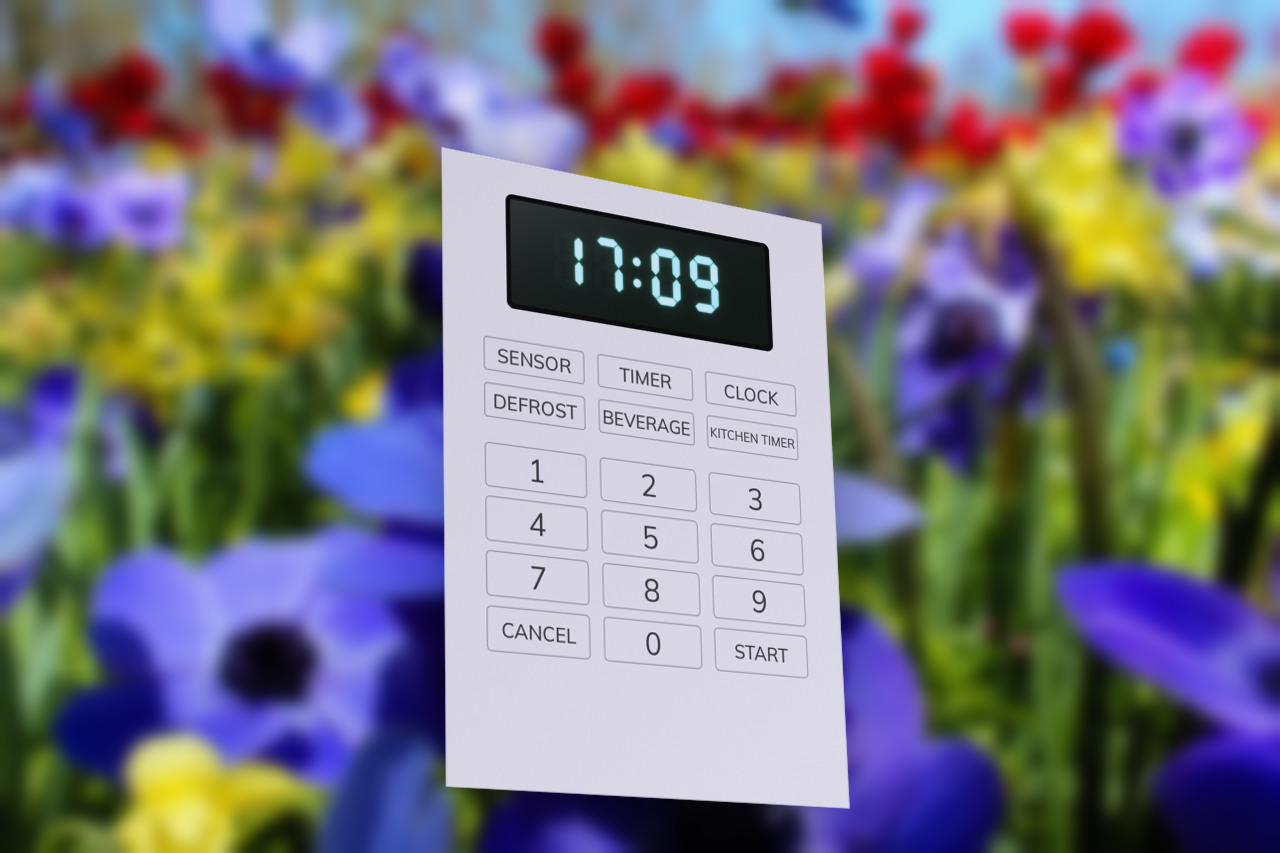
**17:09**
